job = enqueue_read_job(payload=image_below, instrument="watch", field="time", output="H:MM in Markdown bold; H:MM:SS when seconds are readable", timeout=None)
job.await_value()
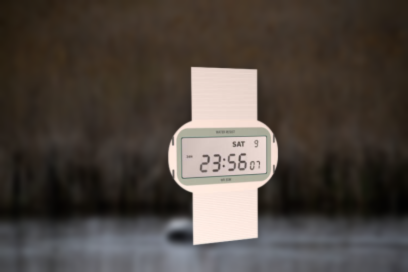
**23:56**
